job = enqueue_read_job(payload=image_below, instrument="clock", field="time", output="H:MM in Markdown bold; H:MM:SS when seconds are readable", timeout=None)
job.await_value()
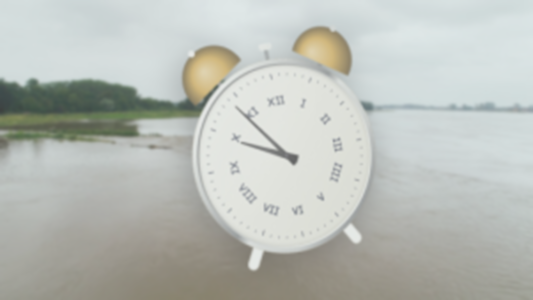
**9:54**
